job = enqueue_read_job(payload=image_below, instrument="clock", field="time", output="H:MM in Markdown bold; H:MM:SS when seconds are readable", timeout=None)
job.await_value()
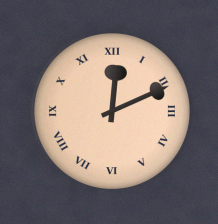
**12:11**
